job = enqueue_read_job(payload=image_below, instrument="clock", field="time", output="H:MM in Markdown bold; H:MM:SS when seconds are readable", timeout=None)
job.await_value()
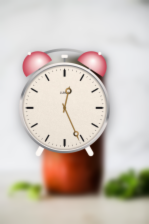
**12:26**
